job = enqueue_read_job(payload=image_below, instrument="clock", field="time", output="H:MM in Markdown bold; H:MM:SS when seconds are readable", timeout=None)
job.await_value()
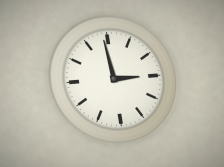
**2:59**
